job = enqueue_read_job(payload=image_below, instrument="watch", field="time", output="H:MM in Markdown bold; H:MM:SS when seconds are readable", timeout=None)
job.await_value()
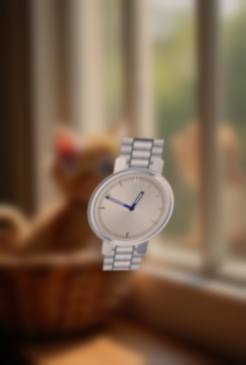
**12:49**
